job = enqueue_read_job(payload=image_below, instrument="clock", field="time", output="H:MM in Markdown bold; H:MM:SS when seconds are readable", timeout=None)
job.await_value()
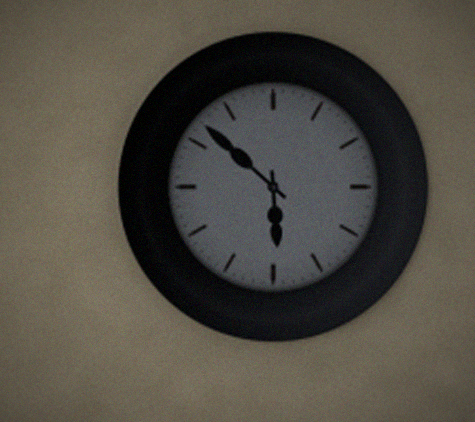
**5:52**
